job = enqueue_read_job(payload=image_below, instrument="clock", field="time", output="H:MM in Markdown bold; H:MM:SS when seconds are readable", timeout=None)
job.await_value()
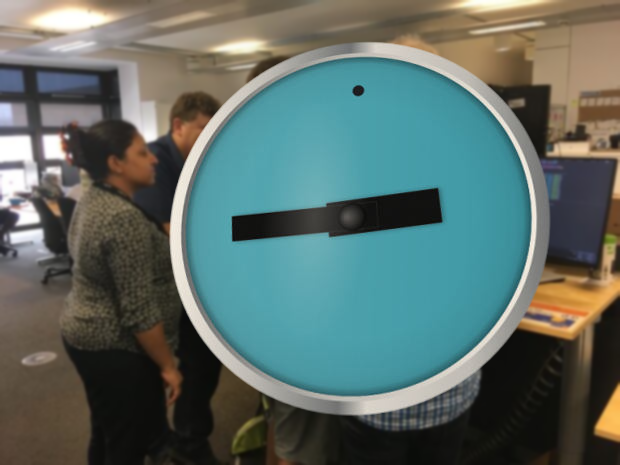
**2:44**
